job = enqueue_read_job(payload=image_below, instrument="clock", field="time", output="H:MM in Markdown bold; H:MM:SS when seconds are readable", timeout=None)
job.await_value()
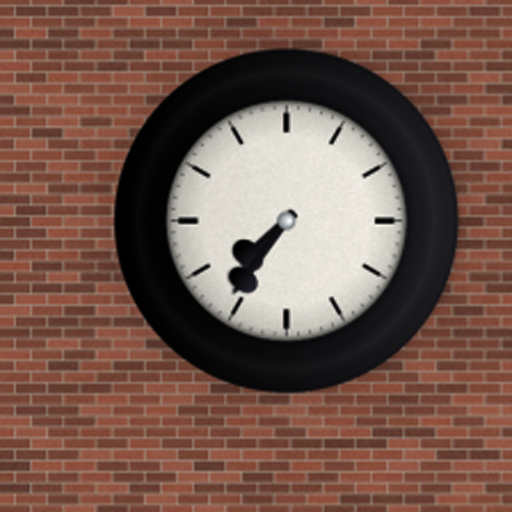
**7:36**
